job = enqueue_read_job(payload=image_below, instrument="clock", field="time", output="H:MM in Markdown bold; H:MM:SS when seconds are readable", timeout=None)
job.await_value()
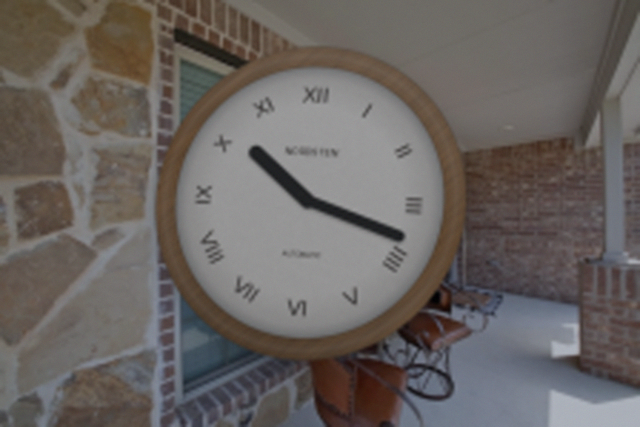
**10:18**
